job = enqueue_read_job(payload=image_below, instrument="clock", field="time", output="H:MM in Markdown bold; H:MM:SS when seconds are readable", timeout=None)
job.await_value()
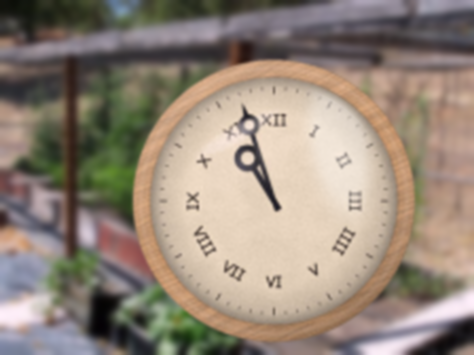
**10:57**
